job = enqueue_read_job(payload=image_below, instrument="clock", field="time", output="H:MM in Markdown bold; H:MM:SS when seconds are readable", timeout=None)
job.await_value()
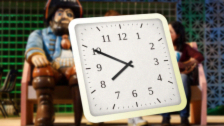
**7:50**
